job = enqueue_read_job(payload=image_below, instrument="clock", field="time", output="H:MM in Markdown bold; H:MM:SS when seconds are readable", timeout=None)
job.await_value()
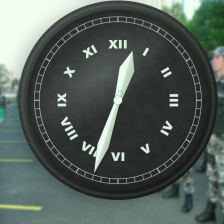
**12:33**
